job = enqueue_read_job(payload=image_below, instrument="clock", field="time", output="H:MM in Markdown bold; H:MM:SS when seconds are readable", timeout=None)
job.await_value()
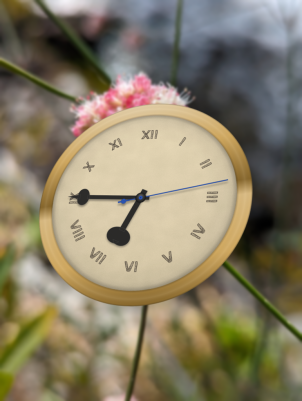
**6:45:13**
